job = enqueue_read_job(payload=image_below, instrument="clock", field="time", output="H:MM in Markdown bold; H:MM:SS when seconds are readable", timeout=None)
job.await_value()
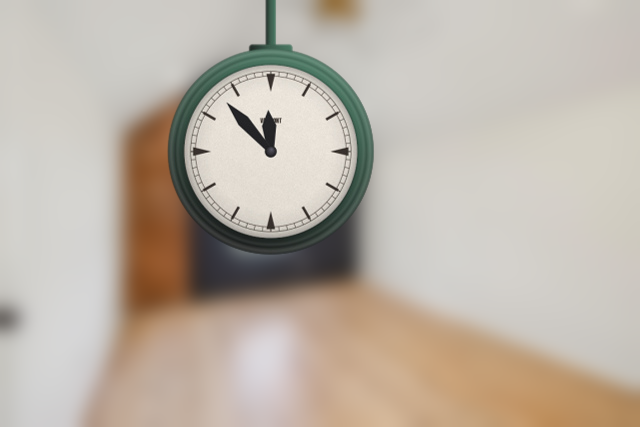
**11:53**
